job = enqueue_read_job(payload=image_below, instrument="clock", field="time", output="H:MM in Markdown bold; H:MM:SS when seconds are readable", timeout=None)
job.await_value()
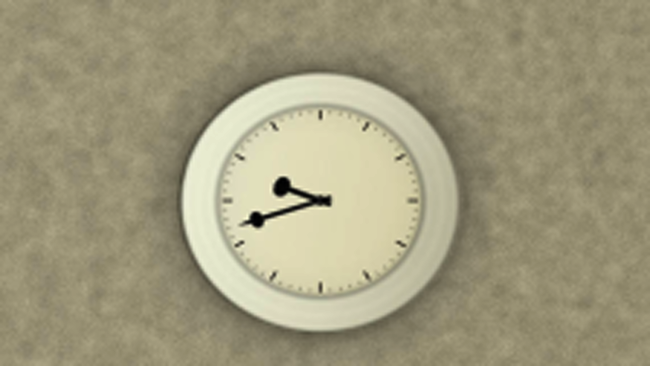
**9:42**
